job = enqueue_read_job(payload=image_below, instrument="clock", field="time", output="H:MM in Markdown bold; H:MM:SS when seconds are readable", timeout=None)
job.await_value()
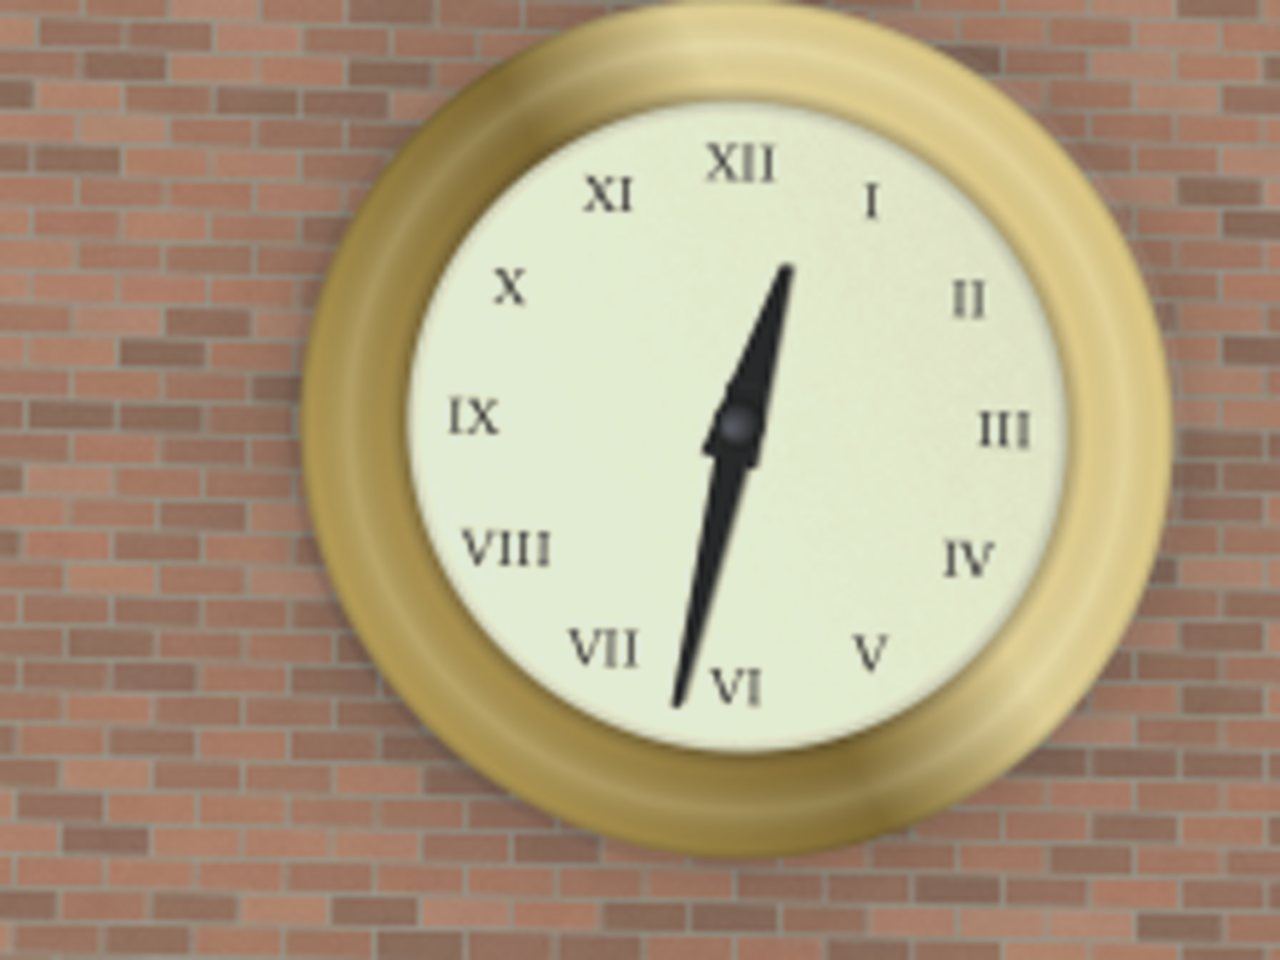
**12:32**
